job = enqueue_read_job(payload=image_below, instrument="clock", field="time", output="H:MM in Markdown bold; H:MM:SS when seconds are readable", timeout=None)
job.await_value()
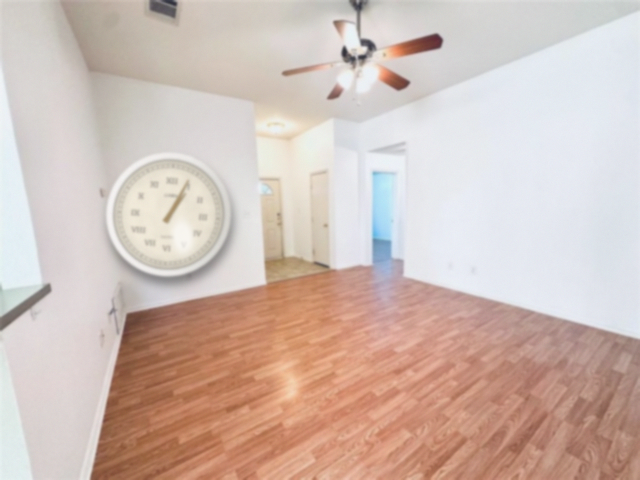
**1:04**
